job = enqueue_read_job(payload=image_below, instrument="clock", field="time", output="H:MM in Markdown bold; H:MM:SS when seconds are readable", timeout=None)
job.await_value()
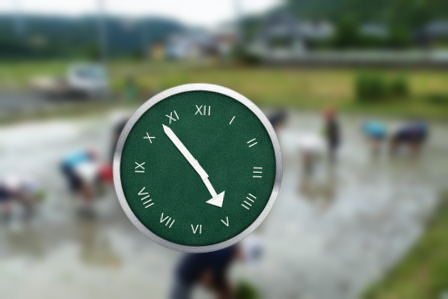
**4:53**
